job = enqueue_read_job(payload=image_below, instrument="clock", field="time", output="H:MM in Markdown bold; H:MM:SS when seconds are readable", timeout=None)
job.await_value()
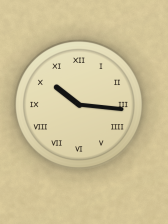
**10:16**
